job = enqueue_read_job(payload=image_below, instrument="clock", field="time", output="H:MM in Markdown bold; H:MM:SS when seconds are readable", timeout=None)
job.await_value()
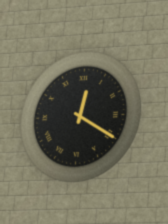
**12:20**
